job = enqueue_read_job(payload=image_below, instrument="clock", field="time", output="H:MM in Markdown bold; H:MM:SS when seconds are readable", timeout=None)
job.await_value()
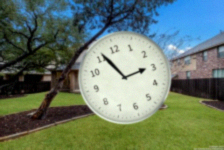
**2:56**
